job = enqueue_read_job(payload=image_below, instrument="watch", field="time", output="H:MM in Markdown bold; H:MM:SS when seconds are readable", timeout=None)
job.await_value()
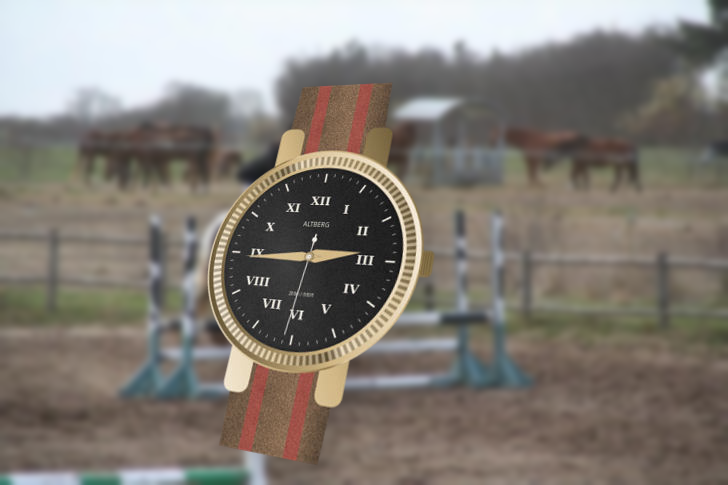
**2:44:31**
